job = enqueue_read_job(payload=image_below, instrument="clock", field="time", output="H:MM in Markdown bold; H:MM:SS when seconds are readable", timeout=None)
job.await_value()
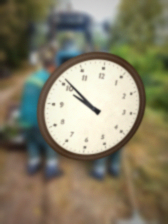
**9:51**
